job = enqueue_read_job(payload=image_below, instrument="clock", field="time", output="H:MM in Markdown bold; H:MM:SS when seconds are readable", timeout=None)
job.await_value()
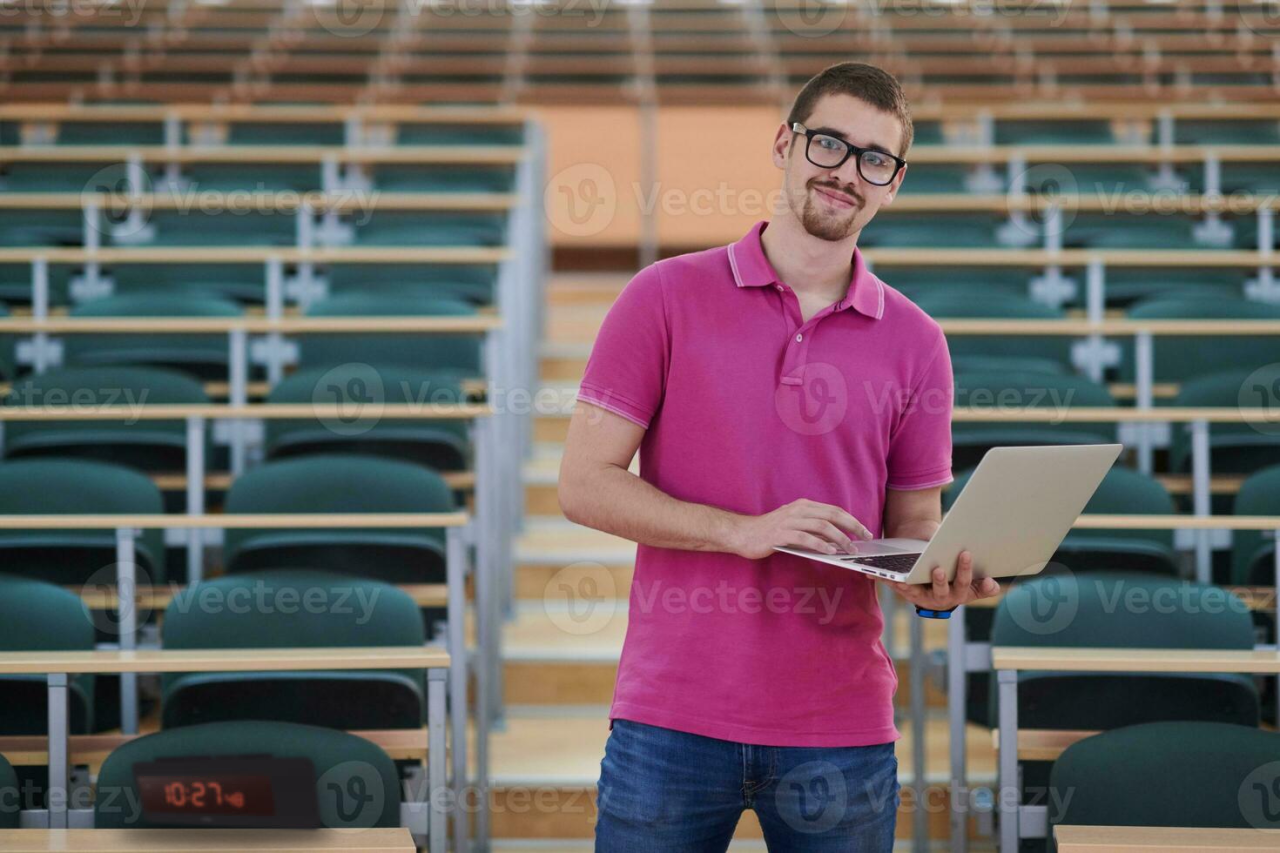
**10:27**
